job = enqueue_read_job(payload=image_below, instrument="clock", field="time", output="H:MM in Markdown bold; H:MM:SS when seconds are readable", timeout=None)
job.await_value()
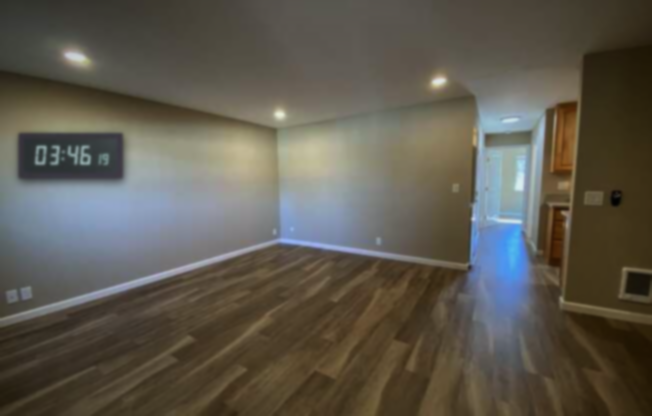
**3:46**
